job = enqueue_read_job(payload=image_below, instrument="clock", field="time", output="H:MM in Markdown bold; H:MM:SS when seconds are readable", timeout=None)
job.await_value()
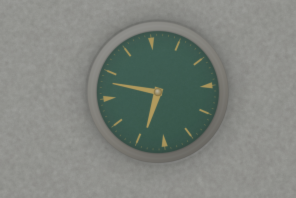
**6:48**
